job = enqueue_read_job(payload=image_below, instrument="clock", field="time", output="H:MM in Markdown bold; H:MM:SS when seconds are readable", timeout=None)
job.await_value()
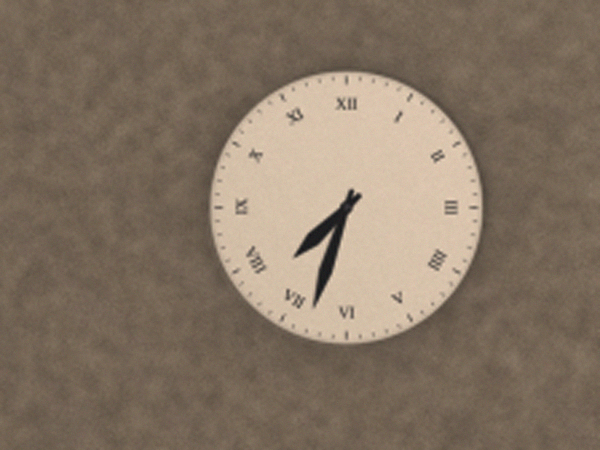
**7:33**
